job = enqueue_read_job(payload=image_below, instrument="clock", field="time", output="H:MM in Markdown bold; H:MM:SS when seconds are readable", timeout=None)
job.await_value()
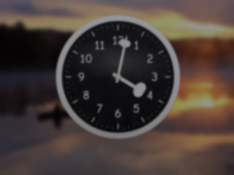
**4:02**
